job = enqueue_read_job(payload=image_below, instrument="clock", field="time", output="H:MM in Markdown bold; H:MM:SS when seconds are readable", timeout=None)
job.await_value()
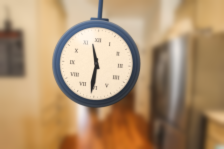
**11:31**
